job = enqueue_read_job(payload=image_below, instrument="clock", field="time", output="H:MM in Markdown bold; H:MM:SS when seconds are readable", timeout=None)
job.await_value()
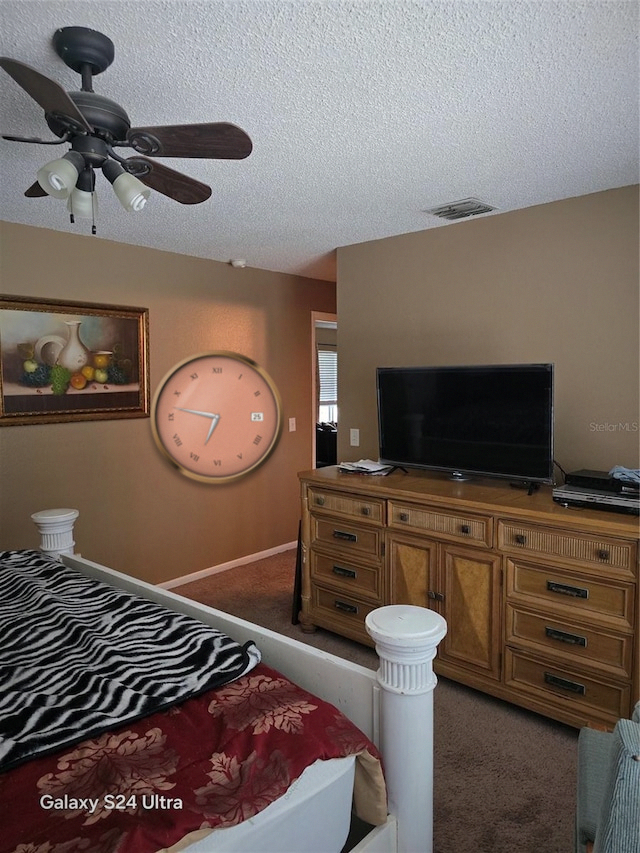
**6:47**
